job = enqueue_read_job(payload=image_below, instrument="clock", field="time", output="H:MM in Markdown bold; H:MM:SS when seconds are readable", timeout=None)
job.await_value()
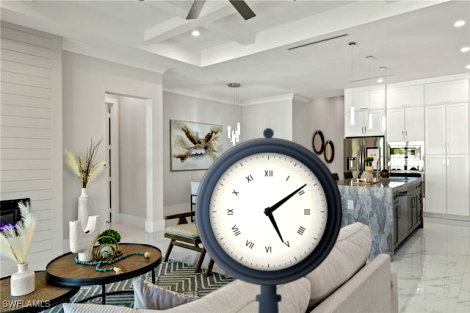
**5:09**
